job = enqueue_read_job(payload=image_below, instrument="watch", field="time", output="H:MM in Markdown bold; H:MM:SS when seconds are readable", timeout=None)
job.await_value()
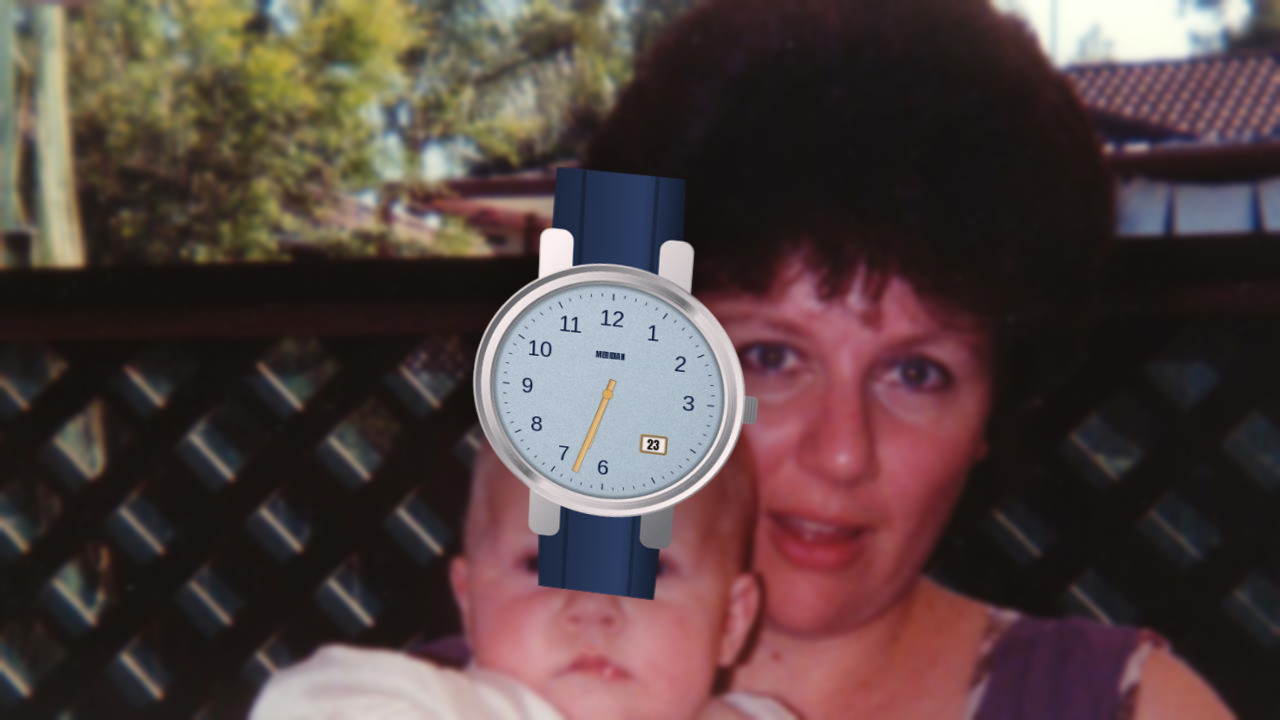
**6:33**
